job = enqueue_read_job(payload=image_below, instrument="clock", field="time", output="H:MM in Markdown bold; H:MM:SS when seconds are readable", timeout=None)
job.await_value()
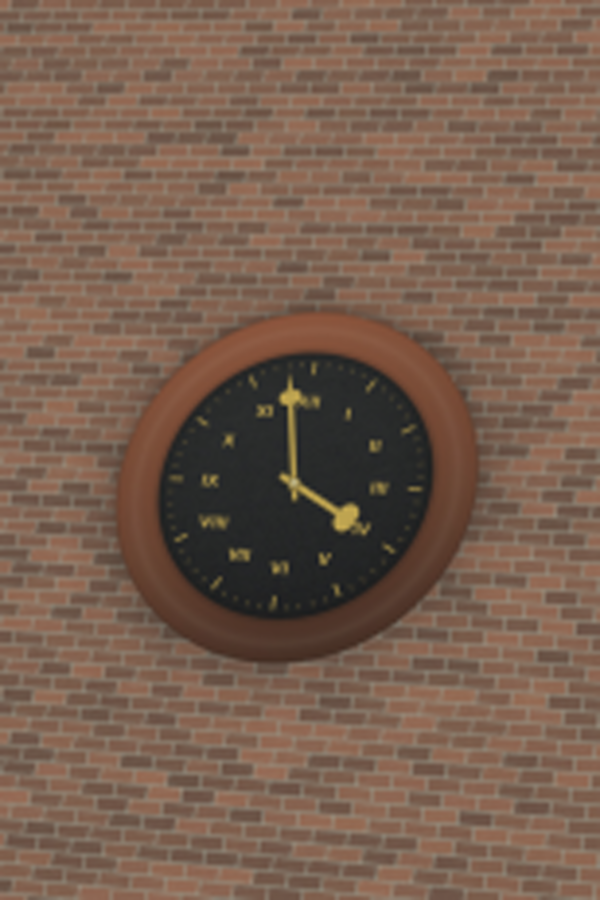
**3:58**
